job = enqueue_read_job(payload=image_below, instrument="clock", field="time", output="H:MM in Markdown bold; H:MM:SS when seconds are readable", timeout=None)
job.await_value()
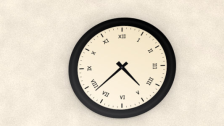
**4:38**
